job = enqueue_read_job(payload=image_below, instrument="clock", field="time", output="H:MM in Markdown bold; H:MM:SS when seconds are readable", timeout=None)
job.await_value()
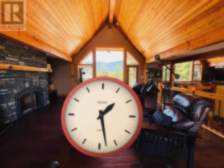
**1:28**
